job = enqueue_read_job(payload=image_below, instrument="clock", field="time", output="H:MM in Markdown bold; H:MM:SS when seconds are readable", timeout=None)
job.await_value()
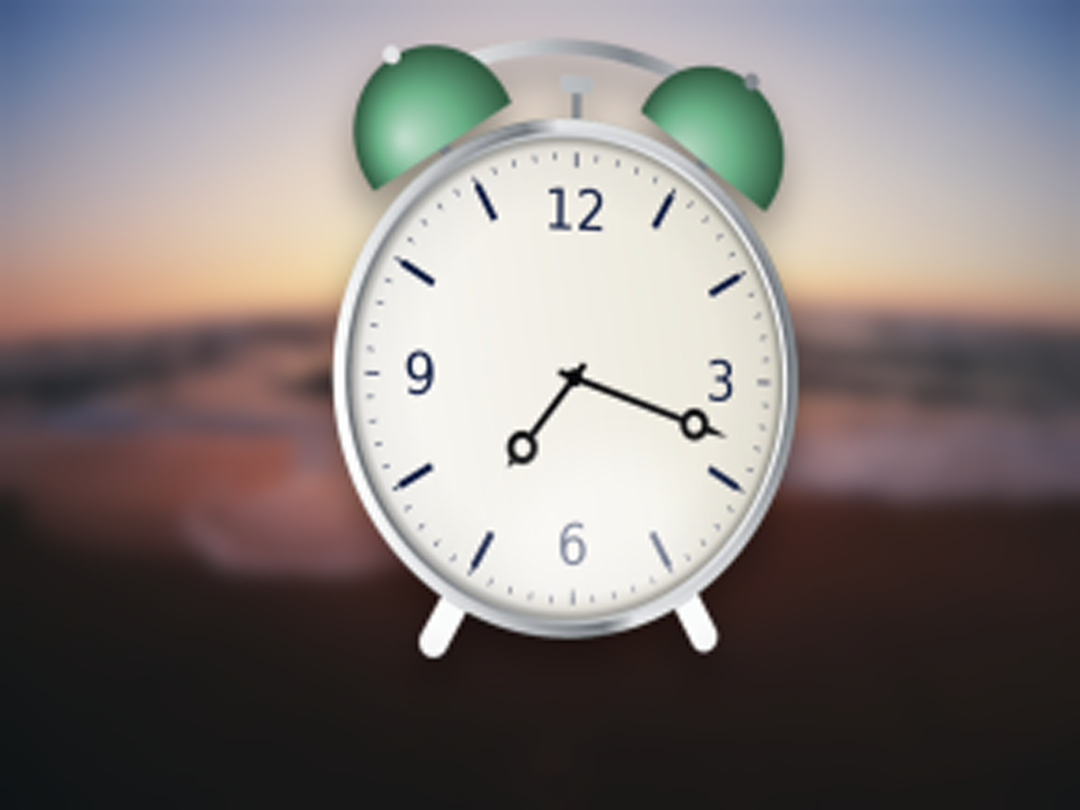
**7:18**
